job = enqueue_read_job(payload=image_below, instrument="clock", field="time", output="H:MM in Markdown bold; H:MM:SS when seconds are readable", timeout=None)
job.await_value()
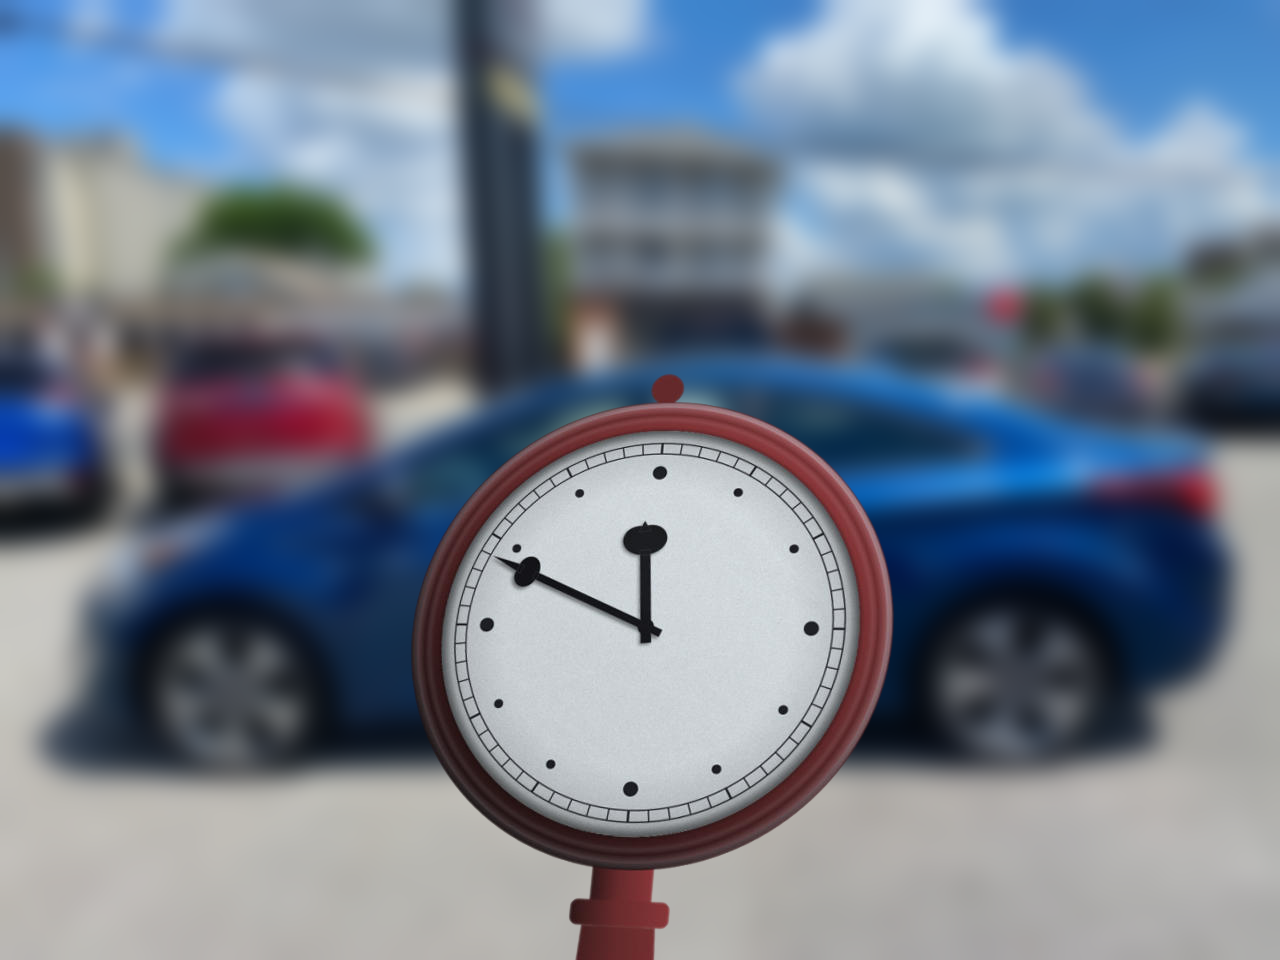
**11:49**
